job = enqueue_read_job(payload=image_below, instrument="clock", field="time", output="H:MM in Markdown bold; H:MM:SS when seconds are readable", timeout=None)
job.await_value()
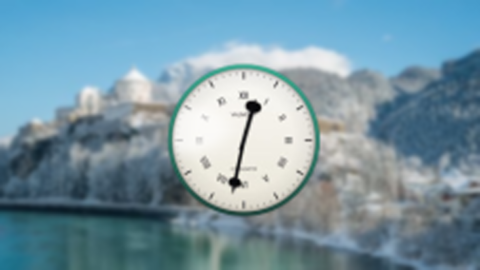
**12:32**
